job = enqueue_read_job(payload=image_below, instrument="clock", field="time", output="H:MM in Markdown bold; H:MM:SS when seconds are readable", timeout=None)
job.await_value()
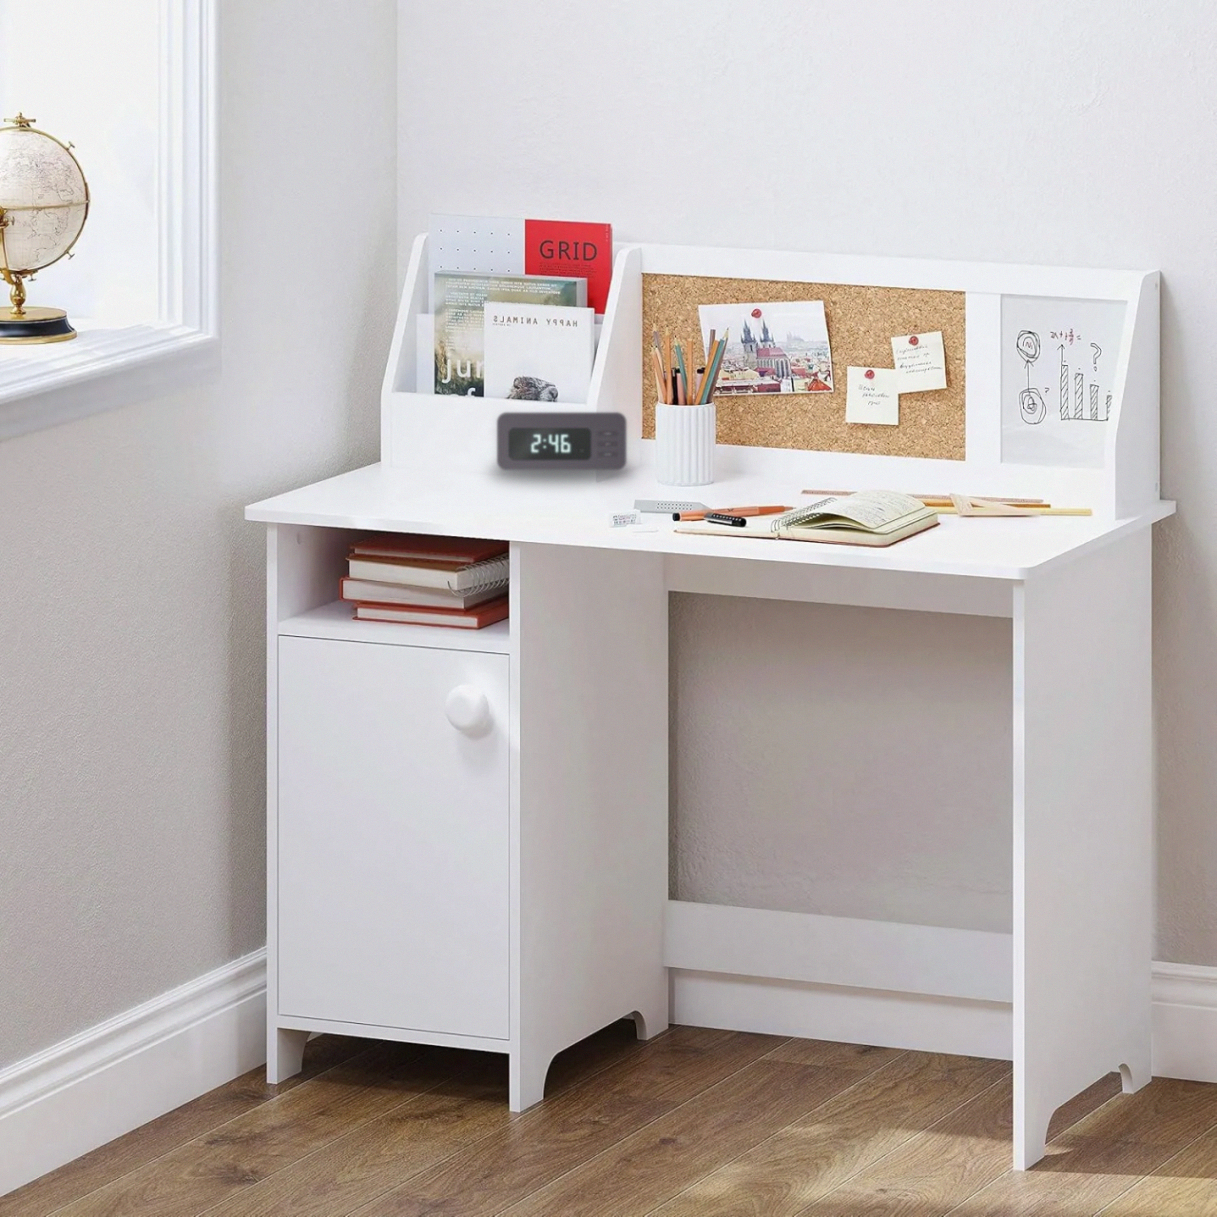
**2:46**
